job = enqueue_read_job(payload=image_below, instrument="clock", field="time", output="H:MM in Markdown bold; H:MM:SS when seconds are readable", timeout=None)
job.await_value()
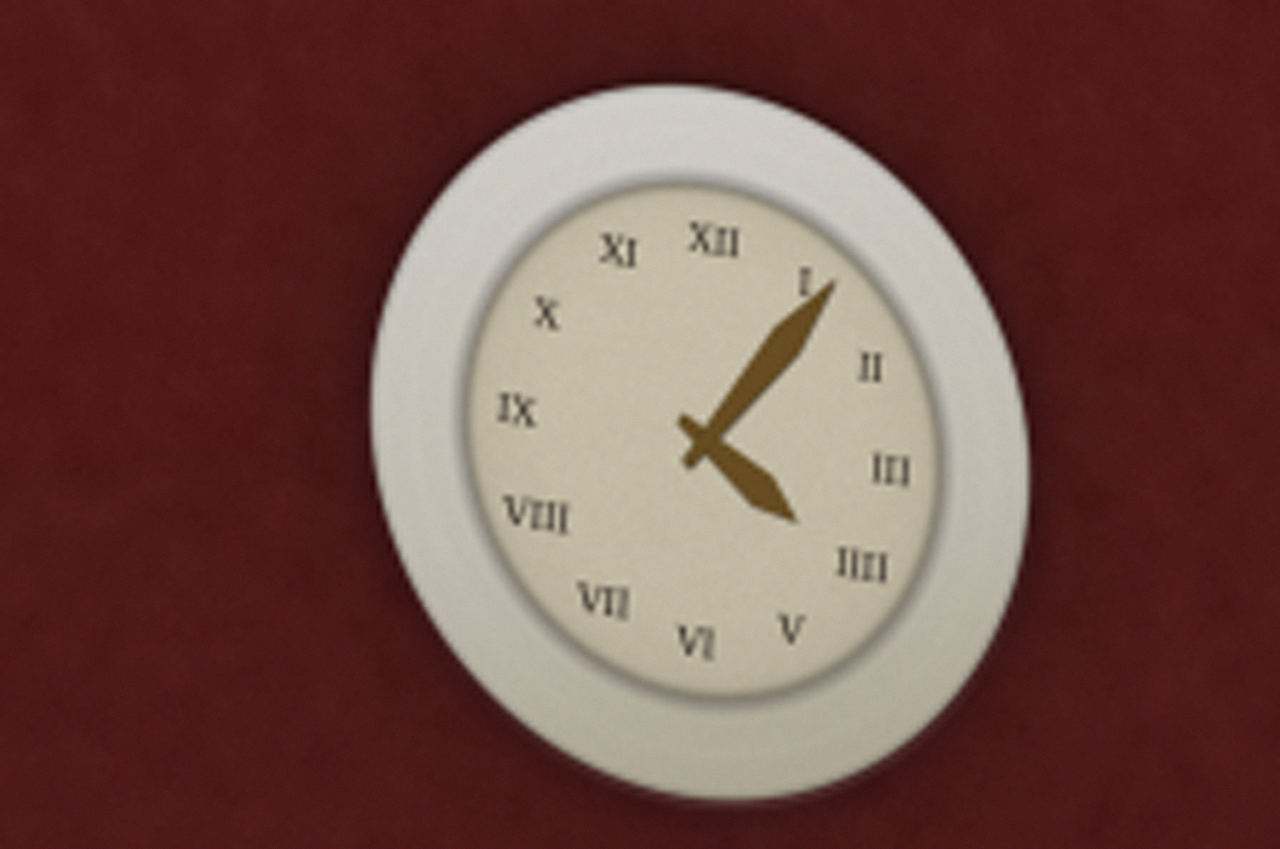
**4:06**
